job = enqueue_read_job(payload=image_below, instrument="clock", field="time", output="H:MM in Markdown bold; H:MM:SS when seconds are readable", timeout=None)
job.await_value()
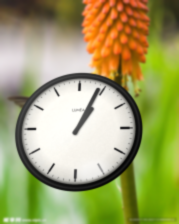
**1:04**
